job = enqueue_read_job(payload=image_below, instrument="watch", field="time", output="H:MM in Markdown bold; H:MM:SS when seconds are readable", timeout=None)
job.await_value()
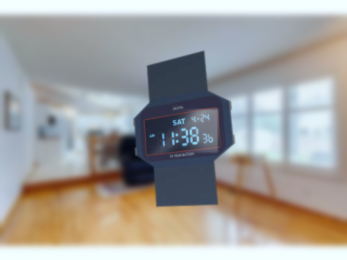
**11:38**
